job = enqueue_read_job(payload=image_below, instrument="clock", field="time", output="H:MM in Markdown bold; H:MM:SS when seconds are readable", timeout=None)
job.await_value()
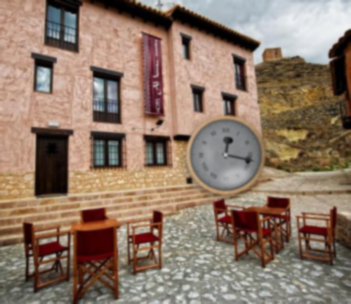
**12:17**
